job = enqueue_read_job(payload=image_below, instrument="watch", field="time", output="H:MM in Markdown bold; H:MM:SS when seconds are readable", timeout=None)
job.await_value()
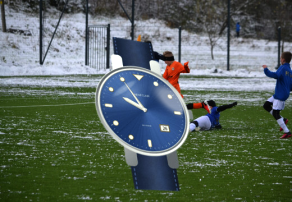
**9:55**
